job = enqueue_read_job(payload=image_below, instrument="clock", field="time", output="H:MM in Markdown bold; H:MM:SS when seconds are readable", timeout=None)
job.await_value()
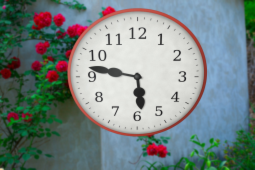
**5:47**
